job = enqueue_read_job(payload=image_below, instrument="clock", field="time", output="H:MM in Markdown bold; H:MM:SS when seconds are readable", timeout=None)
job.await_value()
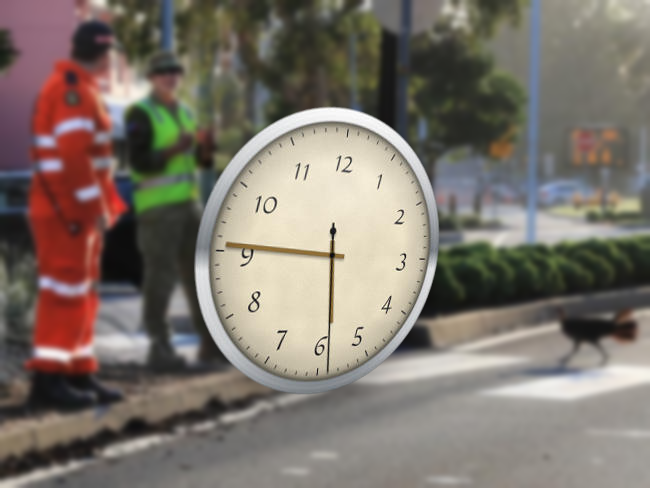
**5:45:29**
